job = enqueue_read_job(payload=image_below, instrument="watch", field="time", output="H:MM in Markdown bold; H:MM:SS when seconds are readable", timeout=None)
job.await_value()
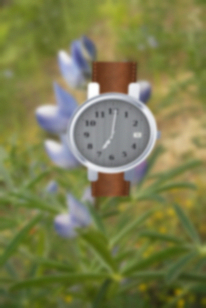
**7:01**
